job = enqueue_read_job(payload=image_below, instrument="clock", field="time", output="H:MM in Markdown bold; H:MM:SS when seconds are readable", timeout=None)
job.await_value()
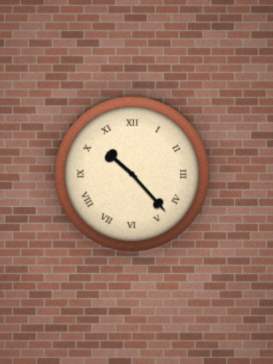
**10:23**
